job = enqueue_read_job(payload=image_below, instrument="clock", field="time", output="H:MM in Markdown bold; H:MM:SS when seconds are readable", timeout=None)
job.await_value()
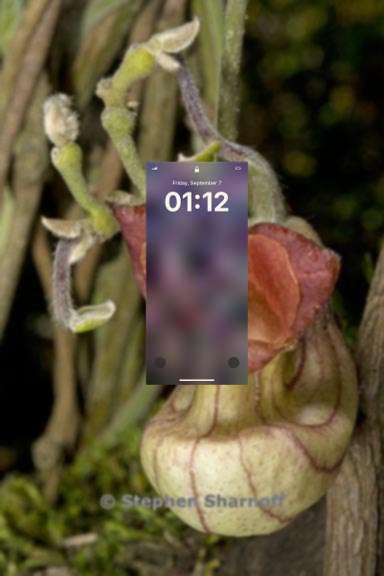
**1:12**
